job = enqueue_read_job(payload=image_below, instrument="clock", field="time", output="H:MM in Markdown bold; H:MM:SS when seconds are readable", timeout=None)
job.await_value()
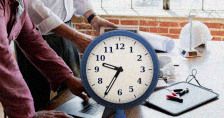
**9:35**
